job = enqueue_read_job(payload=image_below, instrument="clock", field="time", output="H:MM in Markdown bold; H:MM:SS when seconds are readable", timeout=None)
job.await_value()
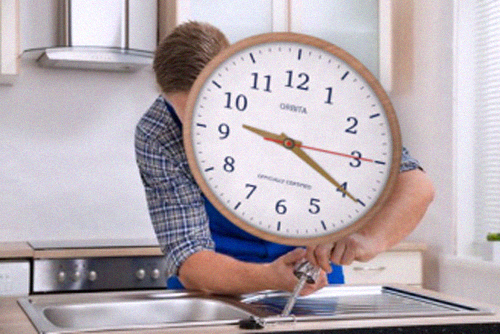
**9:20:15**
